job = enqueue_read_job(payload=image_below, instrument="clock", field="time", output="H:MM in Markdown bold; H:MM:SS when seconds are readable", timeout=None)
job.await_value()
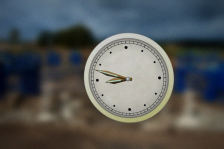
**8:48**
